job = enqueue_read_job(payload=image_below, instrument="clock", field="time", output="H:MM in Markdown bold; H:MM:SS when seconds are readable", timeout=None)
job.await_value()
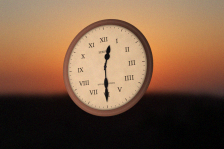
**12:30**
